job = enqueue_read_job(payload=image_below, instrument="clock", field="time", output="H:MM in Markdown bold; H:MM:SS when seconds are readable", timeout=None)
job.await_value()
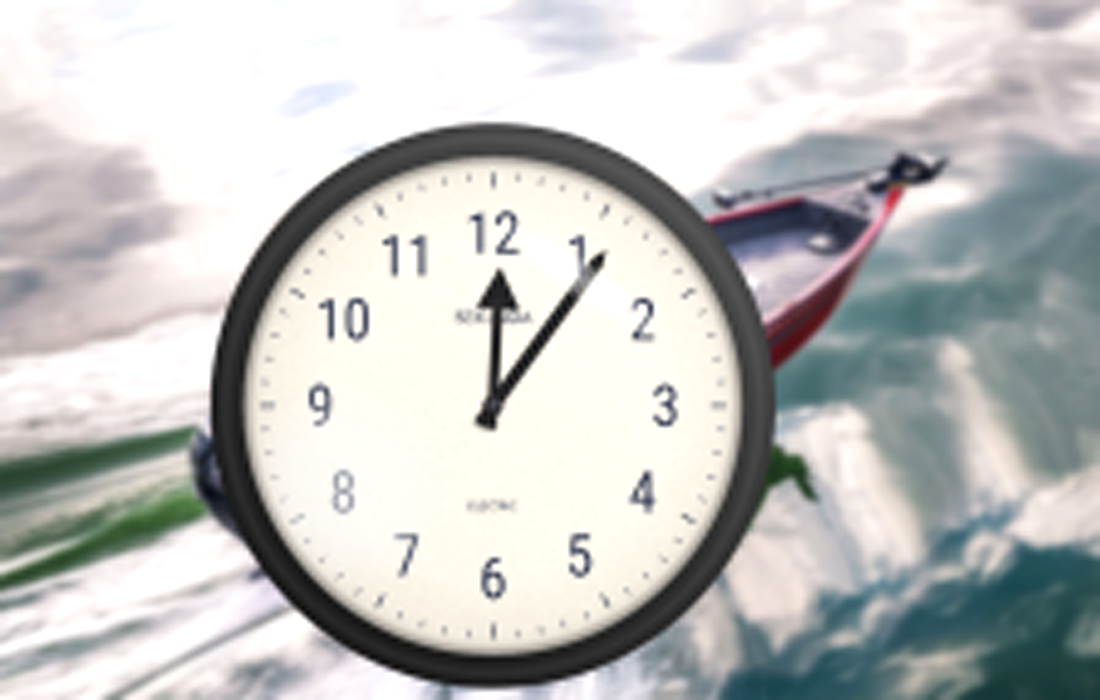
**12:06**
